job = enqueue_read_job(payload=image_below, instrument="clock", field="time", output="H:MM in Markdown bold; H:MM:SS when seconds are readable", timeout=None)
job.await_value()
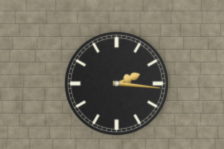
**2:16**
